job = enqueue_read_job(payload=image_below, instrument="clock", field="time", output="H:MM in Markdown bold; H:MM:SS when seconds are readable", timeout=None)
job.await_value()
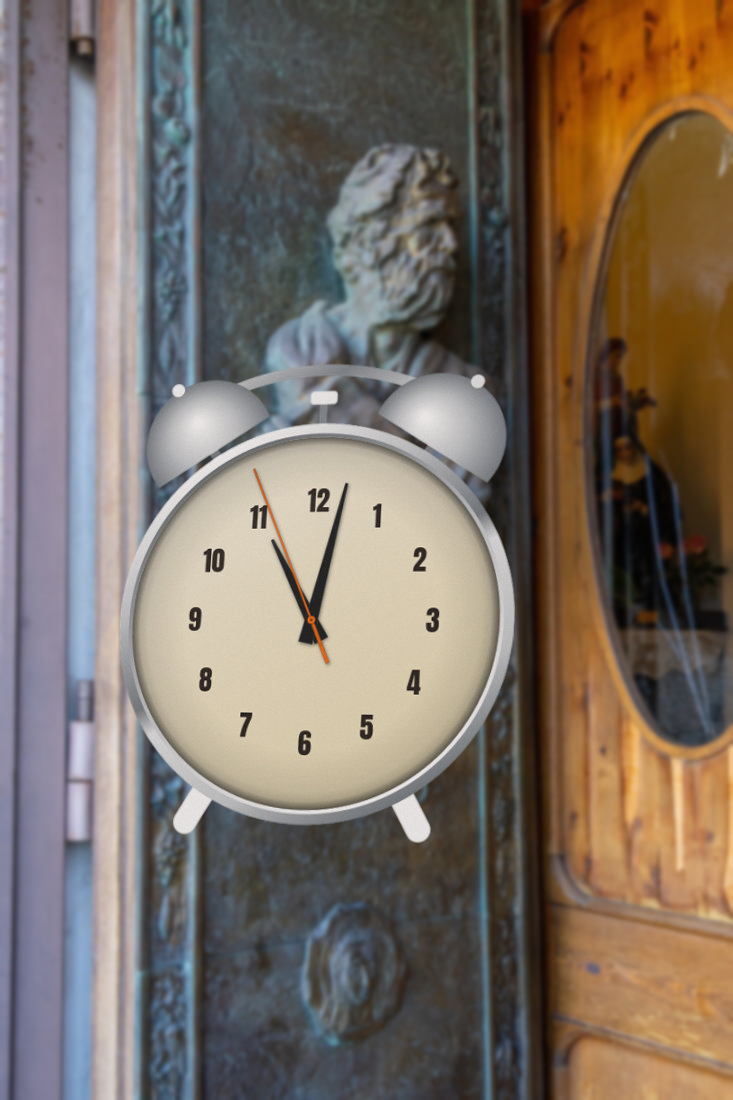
**11:01:56**
